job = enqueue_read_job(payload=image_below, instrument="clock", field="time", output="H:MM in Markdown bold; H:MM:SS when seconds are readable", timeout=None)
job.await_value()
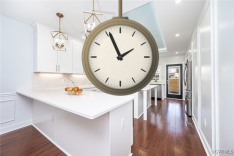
**1:56**
